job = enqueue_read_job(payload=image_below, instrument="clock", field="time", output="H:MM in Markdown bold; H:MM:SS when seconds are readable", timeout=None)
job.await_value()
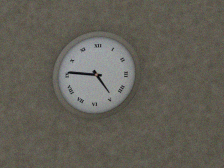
**4:46**
